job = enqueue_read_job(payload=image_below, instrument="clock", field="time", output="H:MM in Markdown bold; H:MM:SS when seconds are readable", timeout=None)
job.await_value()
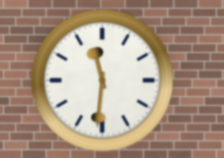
**11:31**
